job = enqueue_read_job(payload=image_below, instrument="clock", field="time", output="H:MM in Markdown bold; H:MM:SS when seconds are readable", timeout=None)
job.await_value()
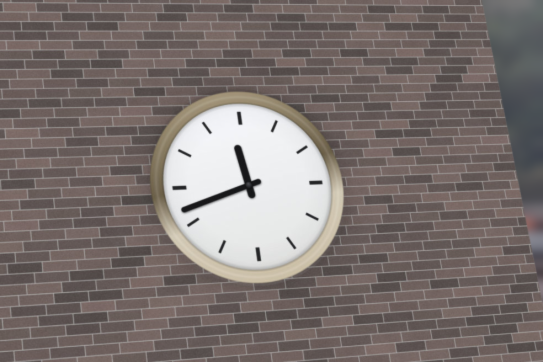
**11:42**
